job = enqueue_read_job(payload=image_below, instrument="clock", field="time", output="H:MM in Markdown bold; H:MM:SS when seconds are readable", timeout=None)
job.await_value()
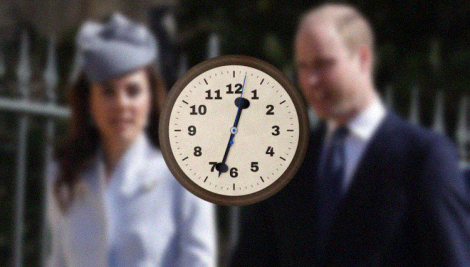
**12:33:02**
